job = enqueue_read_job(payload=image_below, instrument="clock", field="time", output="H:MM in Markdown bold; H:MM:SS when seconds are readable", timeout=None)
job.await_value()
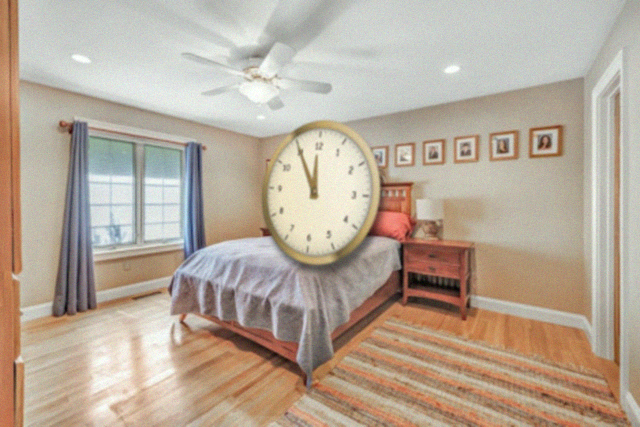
**11:55**
